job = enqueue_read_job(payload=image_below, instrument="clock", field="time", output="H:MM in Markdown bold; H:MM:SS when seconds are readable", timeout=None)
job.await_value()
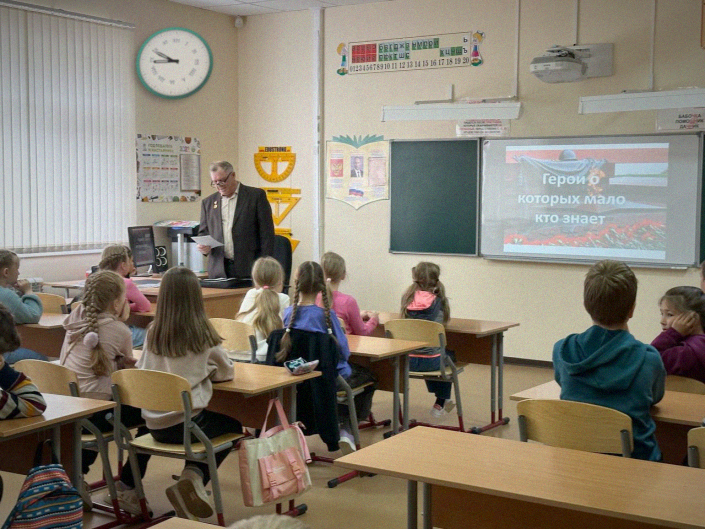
**8:49**
